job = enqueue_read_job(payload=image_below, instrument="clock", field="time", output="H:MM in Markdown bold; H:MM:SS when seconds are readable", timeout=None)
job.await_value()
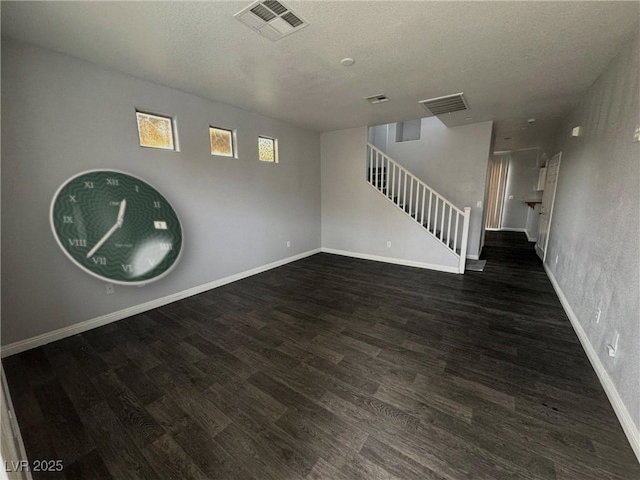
**12:37**
